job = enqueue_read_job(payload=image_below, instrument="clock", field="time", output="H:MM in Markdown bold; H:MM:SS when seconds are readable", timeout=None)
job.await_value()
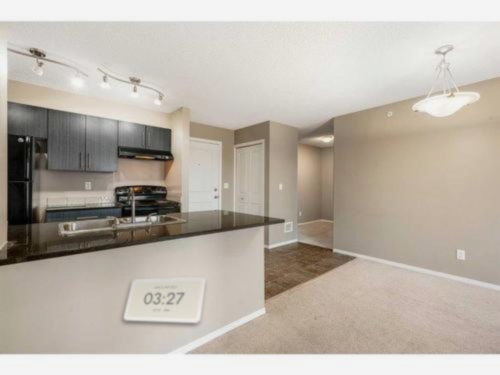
**3:27**
